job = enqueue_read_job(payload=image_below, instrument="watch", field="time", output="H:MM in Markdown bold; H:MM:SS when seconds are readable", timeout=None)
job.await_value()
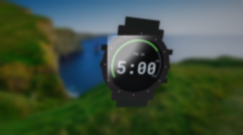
**5:00**
